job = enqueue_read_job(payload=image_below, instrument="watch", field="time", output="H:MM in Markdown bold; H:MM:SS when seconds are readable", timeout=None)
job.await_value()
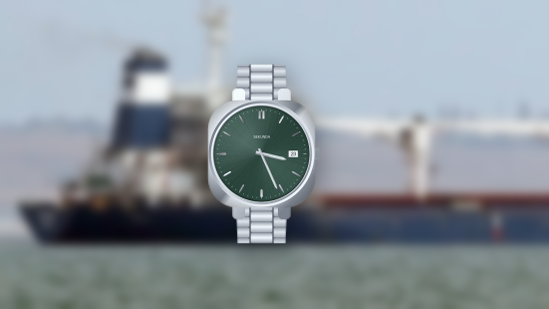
**3:26**
